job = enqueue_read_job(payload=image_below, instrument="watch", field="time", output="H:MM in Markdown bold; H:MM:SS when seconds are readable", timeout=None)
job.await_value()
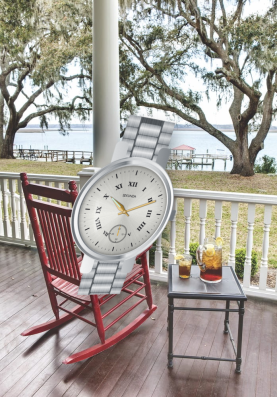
**10:11**
